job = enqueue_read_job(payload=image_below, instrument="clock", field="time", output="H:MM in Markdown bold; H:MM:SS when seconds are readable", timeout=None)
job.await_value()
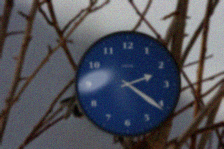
**2:21**
